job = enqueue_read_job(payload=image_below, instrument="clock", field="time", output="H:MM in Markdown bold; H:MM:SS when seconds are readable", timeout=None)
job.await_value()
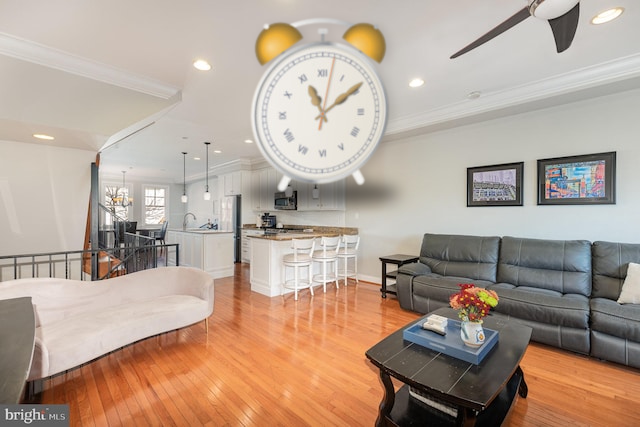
**11:09:02**
